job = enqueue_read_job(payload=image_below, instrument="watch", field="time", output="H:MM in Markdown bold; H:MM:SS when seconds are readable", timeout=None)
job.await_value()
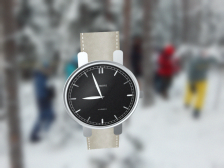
**8:57**
